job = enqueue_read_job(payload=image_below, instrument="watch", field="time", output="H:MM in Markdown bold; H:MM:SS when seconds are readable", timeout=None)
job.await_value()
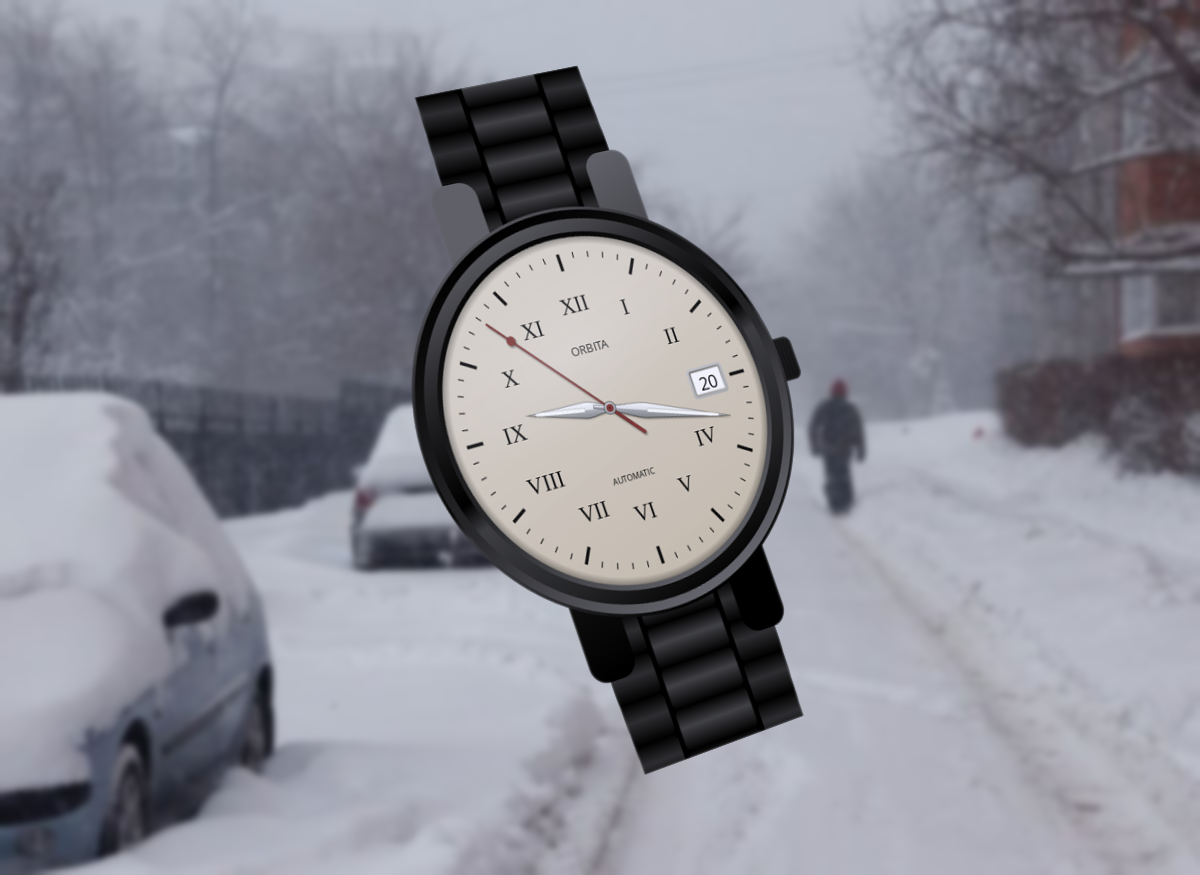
**9:17:53**
